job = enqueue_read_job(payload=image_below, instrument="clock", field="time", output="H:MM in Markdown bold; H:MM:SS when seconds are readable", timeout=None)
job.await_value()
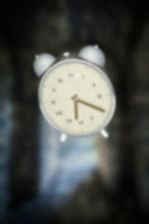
**6:20**
